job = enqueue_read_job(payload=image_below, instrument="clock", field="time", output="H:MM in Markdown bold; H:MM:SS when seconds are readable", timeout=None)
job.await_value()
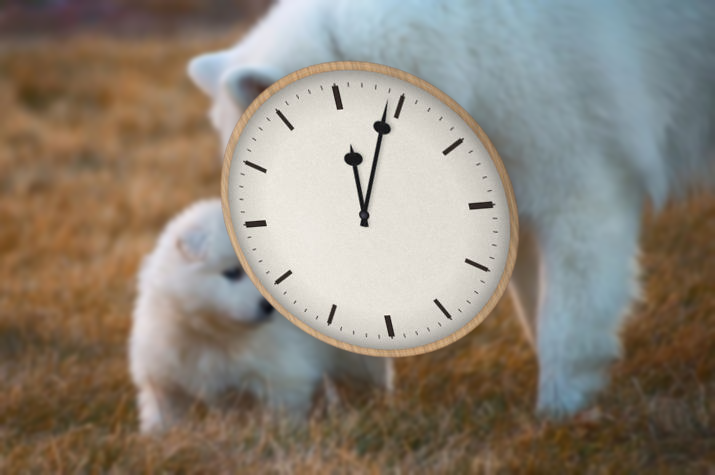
**12:04**
